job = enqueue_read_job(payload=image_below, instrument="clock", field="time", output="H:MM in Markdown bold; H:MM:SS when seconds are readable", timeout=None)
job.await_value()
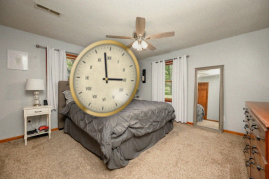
**2:58**
